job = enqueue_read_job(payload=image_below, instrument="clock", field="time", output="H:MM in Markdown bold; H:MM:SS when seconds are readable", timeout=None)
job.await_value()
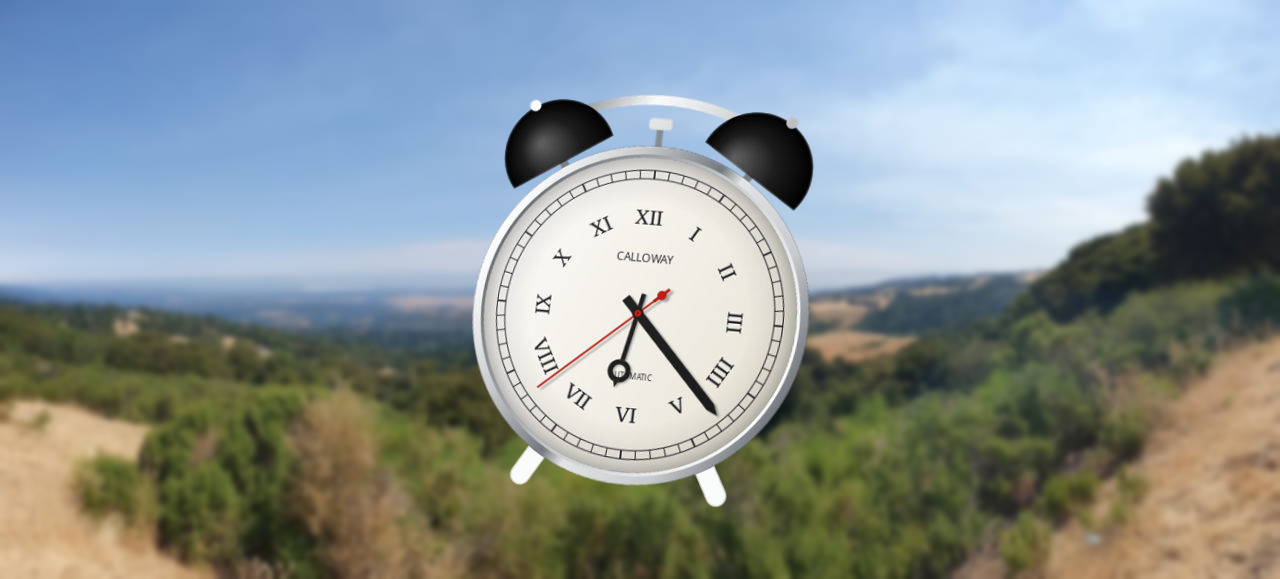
**6:22:38**
